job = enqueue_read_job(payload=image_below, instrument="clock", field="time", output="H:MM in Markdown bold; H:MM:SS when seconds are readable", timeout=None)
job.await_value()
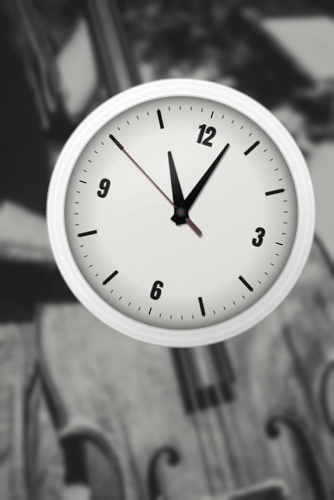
**11:02:50**
